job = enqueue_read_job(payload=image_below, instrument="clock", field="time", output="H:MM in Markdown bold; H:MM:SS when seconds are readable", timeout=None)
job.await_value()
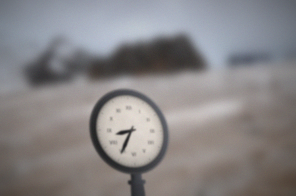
**8:35**
